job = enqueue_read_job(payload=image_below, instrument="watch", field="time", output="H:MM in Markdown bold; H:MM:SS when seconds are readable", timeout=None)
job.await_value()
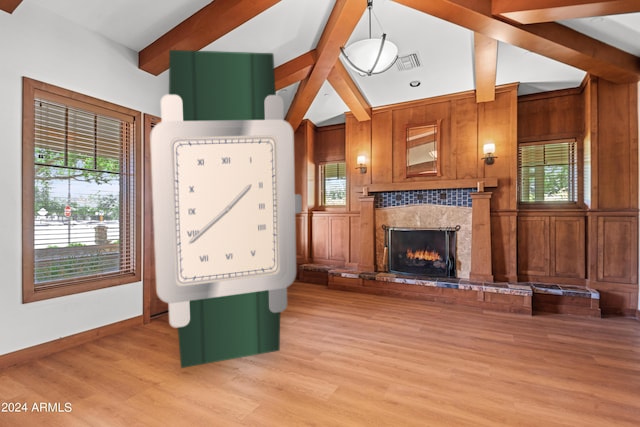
**1:39**
